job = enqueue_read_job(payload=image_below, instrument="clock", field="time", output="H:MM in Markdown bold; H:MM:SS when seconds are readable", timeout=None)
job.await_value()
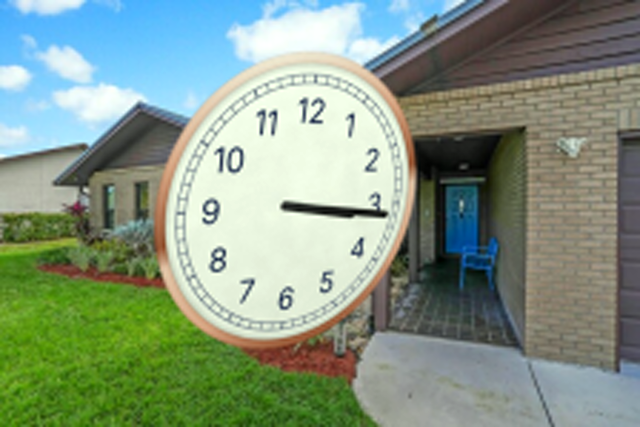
**3:16**
